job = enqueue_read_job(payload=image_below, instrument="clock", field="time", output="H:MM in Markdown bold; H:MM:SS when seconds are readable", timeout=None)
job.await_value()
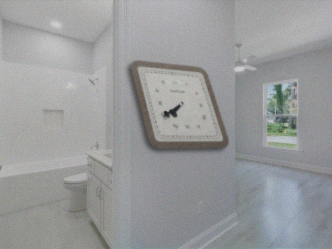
**7:40**
